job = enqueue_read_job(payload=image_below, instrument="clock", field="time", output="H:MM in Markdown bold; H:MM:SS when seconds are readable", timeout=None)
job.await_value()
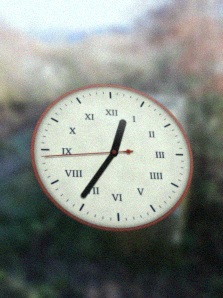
**12:35:44**
